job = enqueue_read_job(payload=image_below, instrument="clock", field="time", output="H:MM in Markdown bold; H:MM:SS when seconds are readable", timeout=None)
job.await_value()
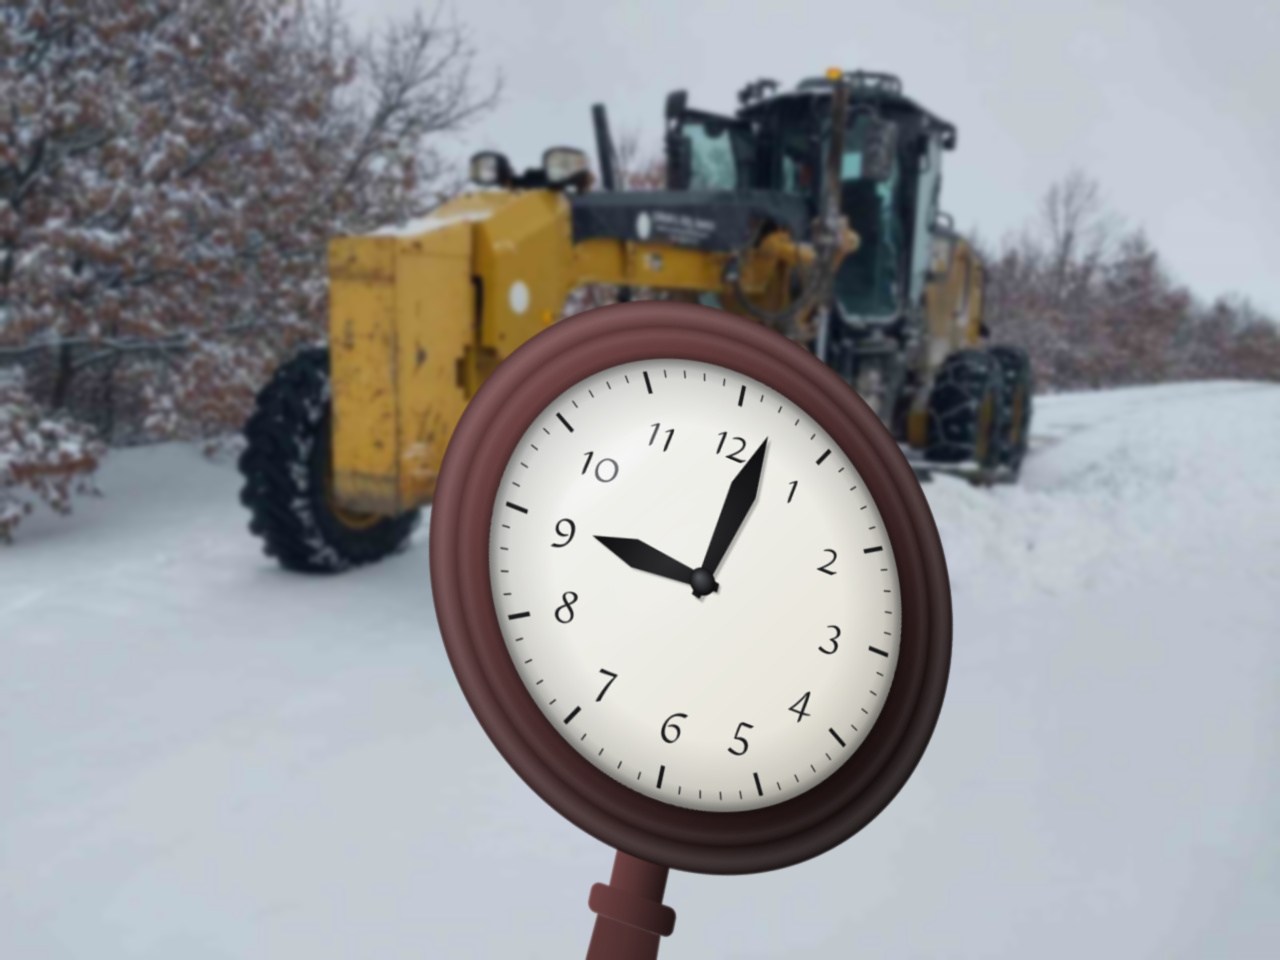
**9:02**
